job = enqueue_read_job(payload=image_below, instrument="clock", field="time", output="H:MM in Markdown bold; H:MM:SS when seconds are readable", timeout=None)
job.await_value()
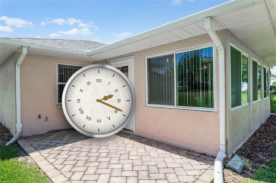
**2:19**
